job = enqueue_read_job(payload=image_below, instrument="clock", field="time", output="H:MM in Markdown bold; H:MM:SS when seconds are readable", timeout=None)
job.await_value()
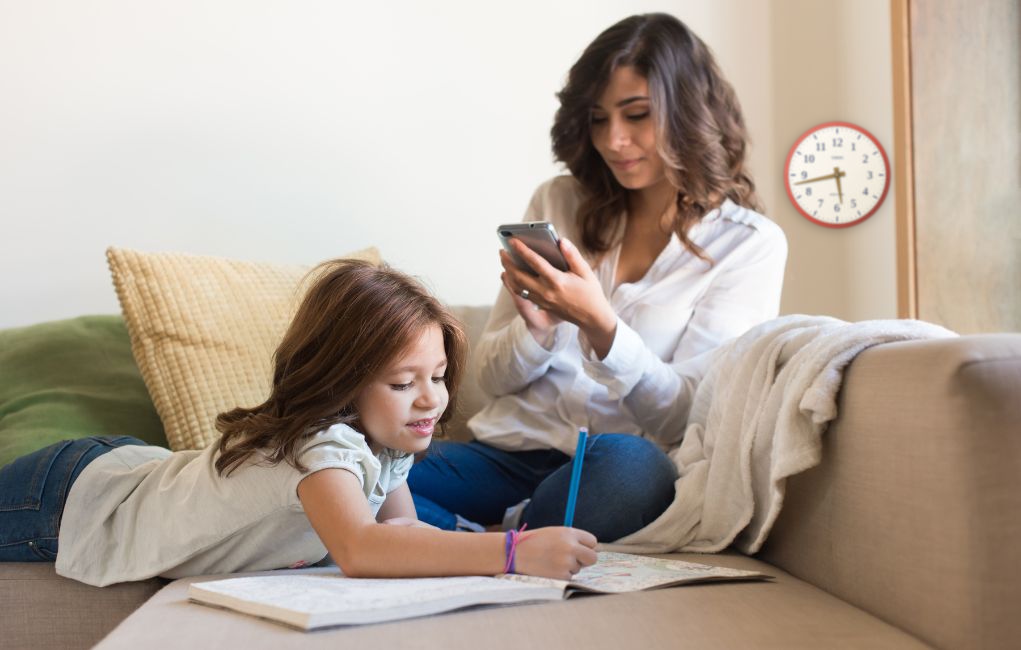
**5:43**
